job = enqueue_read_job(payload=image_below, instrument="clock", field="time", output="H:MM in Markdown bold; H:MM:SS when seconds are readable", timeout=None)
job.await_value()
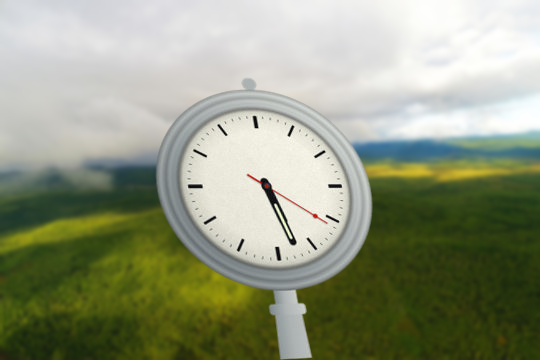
**5:27:21**
